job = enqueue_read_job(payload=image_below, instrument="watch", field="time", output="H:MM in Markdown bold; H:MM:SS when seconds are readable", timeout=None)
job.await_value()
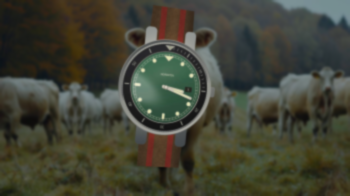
**3:18**
